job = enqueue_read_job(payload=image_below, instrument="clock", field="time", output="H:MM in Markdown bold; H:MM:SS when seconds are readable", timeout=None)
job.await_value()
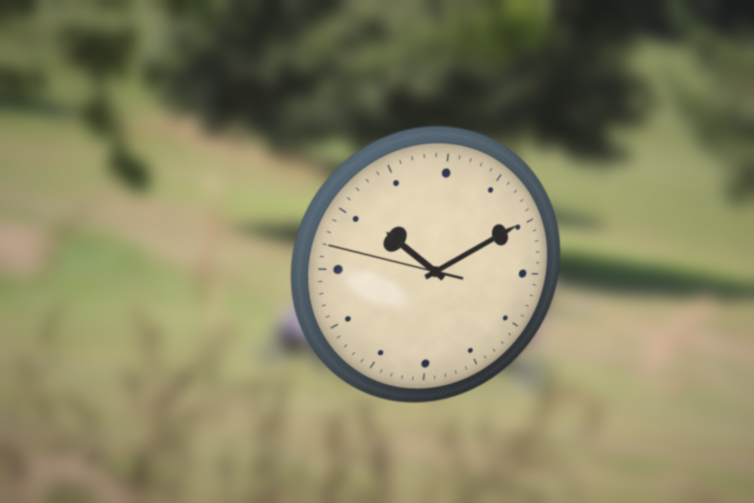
**10:09:47**
